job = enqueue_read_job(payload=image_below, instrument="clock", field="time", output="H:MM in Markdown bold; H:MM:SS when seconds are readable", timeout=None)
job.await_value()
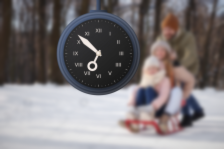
**6:52**
